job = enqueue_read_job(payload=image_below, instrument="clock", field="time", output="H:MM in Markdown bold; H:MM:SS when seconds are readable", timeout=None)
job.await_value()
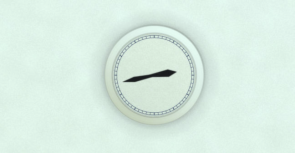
**2:43**
